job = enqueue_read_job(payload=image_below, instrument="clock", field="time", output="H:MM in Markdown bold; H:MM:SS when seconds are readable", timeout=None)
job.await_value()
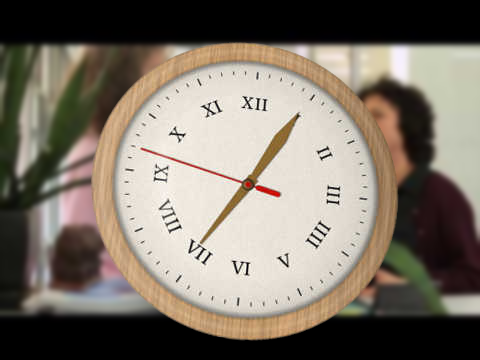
**7:04:47**
